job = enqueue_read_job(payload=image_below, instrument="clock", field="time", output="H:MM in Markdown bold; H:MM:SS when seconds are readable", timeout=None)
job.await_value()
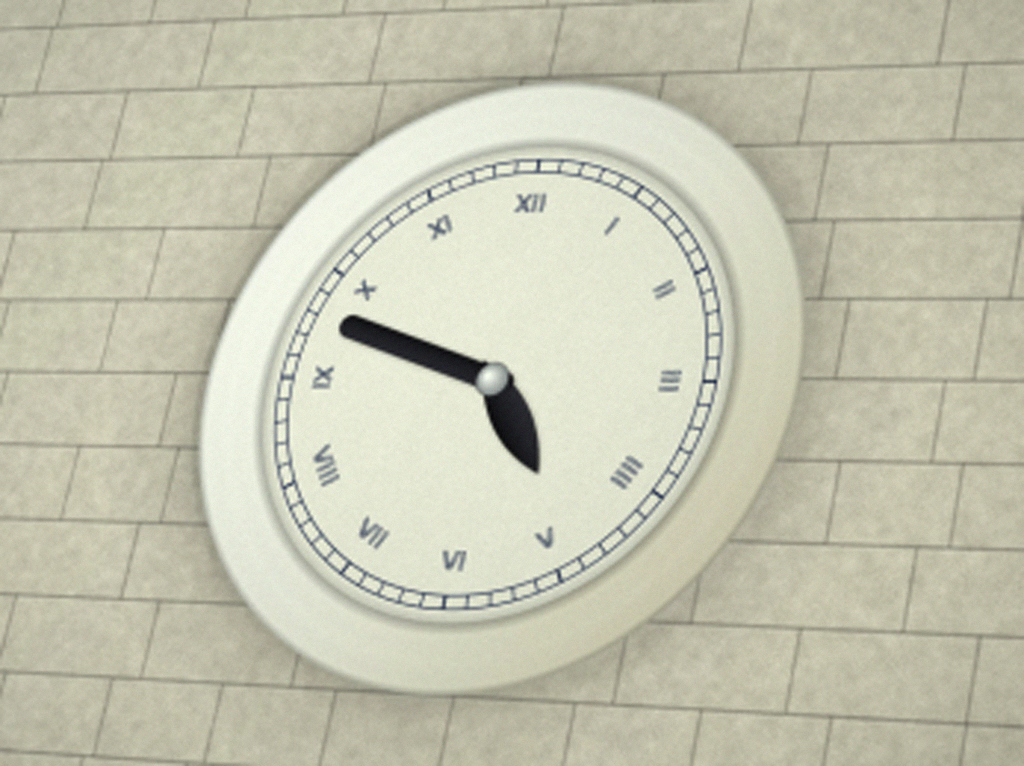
**4:48**
